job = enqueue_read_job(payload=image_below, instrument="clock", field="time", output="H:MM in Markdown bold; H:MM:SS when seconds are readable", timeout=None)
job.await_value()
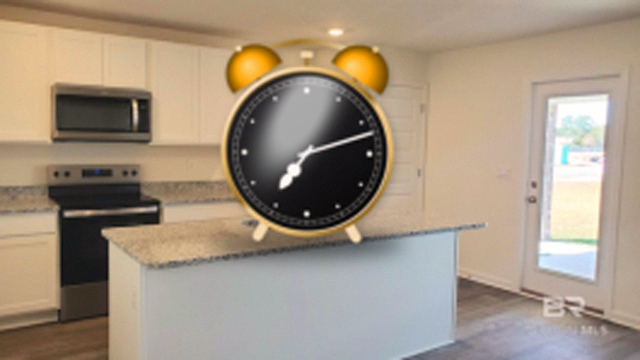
**7:12**
